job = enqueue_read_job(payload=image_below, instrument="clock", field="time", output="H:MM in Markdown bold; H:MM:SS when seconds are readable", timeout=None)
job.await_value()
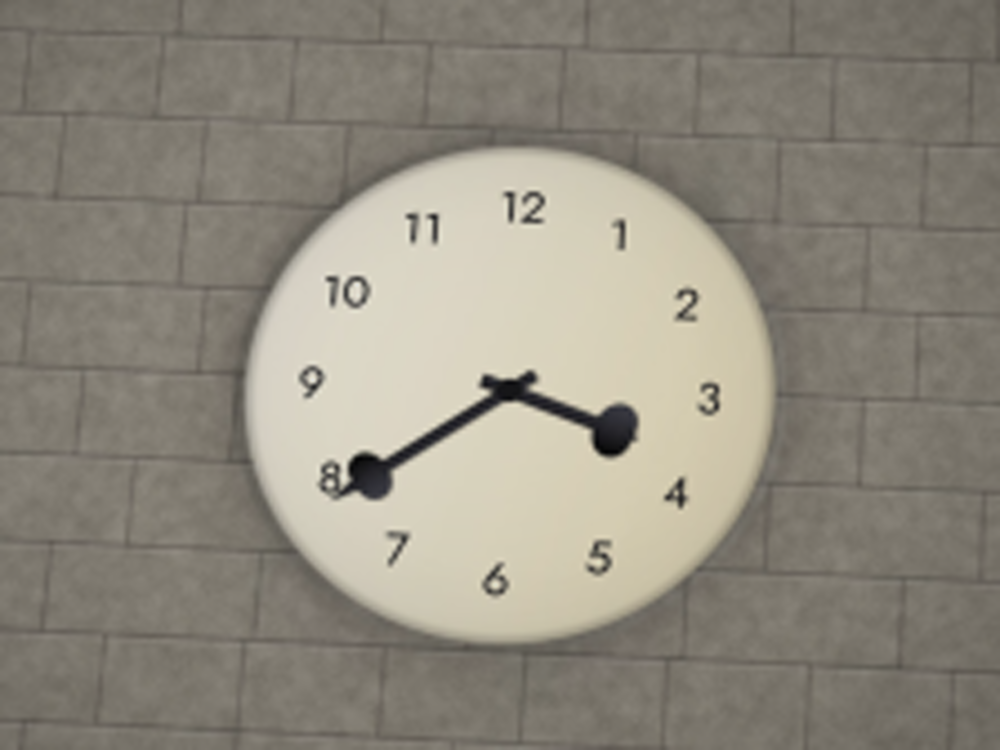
**3:39**
